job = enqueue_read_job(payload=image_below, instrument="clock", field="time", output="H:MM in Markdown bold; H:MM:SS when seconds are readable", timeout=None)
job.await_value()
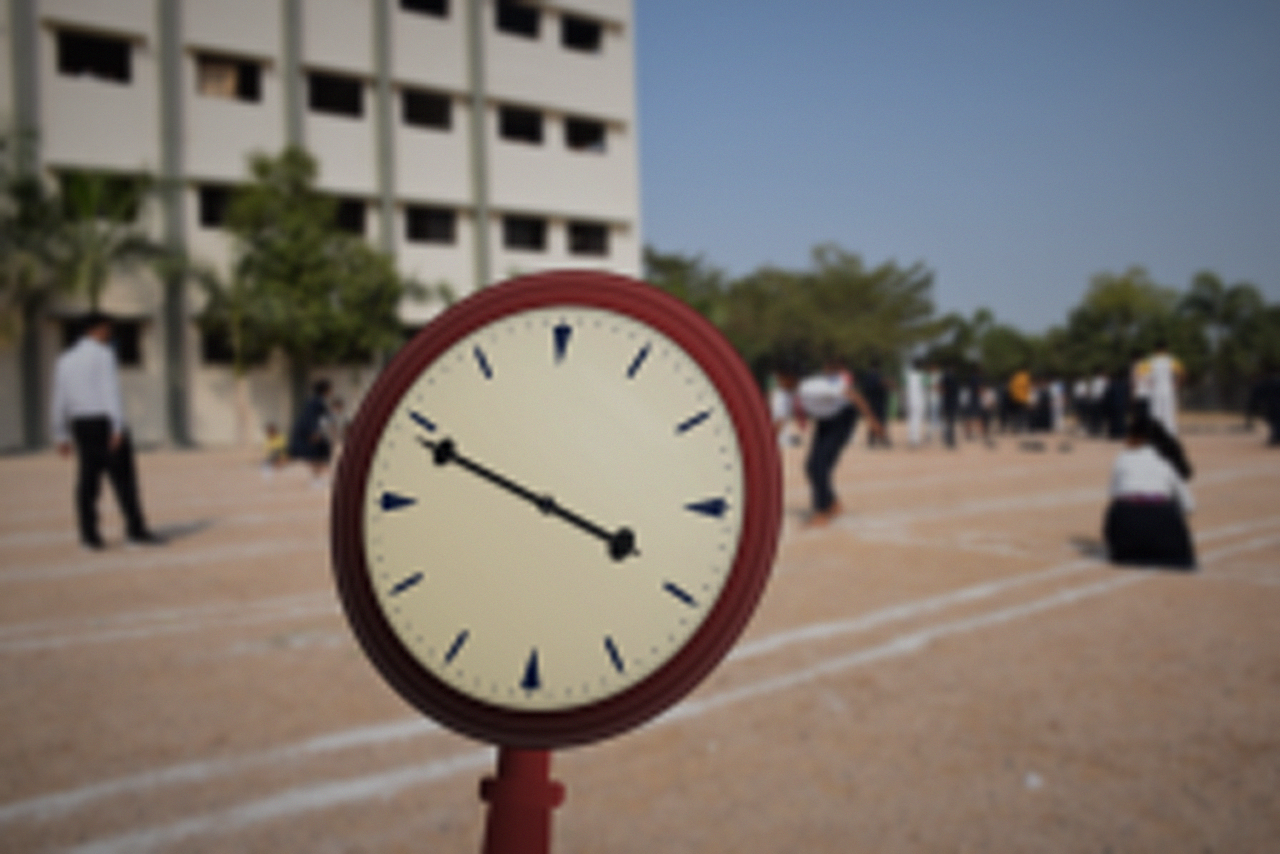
**3:49**
